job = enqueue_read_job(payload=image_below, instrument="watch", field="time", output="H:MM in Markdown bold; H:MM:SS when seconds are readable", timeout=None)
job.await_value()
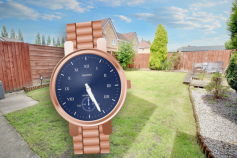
**5:26**
